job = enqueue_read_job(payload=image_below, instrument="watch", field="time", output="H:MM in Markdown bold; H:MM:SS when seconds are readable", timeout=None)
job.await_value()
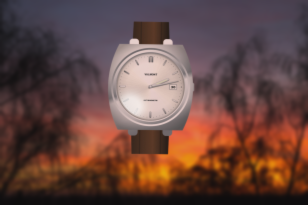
**2:13**
